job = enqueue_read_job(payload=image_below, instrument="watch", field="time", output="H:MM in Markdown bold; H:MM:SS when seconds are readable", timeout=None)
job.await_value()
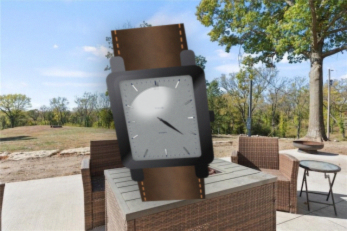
**4:22**
